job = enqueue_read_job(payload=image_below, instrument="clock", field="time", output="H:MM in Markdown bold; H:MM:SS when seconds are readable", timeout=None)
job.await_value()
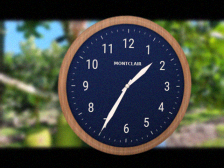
**1:35**
